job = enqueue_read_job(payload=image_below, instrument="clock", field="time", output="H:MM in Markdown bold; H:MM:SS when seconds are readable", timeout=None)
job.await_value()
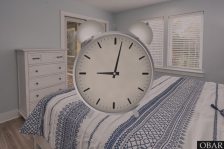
**9:02**
